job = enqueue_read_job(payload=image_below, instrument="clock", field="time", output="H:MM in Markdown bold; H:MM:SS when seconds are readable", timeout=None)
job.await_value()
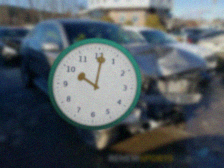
**10:01**
